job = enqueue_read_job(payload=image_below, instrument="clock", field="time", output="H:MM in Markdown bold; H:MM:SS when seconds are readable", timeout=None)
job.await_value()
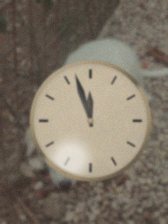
**11:57**
